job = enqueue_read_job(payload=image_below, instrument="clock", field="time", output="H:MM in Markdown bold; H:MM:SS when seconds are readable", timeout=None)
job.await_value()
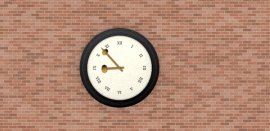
**8:53**
